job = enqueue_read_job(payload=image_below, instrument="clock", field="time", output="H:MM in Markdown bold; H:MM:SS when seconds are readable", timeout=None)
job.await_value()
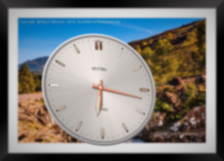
**6:17**
